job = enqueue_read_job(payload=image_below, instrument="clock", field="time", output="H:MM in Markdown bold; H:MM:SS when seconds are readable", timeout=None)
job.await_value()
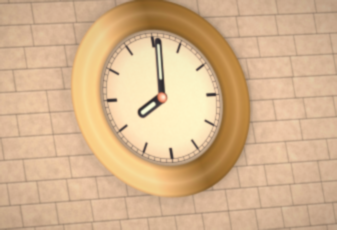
**8:01**
